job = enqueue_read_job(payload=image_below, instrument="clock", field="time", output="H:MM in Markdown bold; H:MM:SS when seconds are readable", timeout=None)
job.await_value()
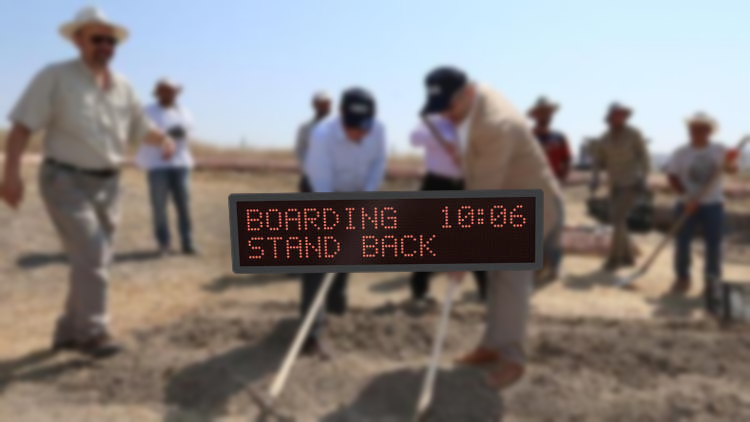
**10:06**
